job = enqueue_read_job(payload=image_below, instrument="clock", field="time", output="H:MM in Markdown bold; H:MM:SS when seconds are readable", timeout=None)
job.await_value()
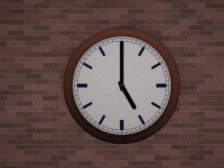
**5:00**
